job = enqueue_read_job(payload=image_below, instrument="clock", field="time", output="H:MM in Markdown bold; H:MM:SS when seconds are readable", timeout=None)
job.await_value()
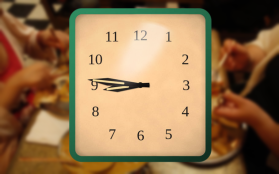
**8:46**
